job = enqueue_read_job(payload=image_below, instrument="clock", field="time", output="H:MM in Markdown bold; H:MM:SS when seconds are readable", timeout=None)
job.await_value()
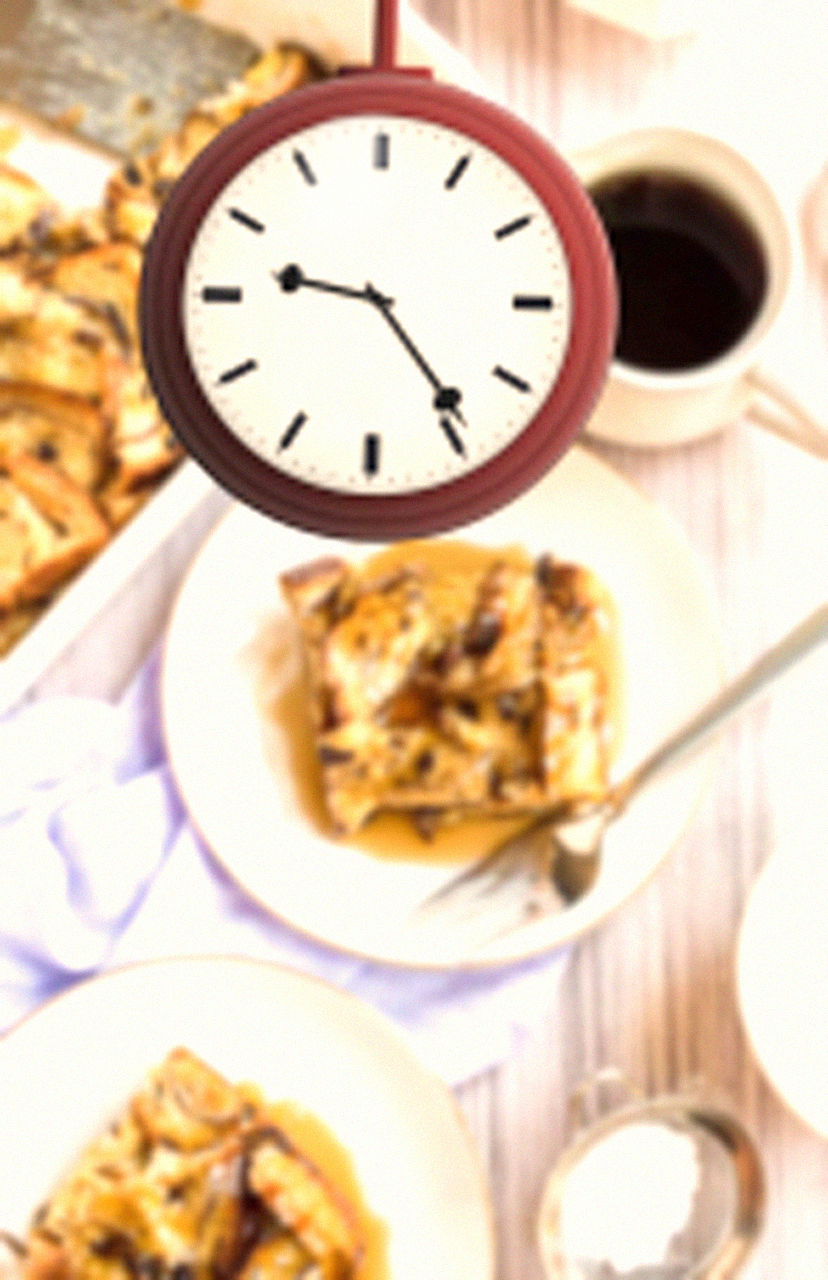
**9:24**
